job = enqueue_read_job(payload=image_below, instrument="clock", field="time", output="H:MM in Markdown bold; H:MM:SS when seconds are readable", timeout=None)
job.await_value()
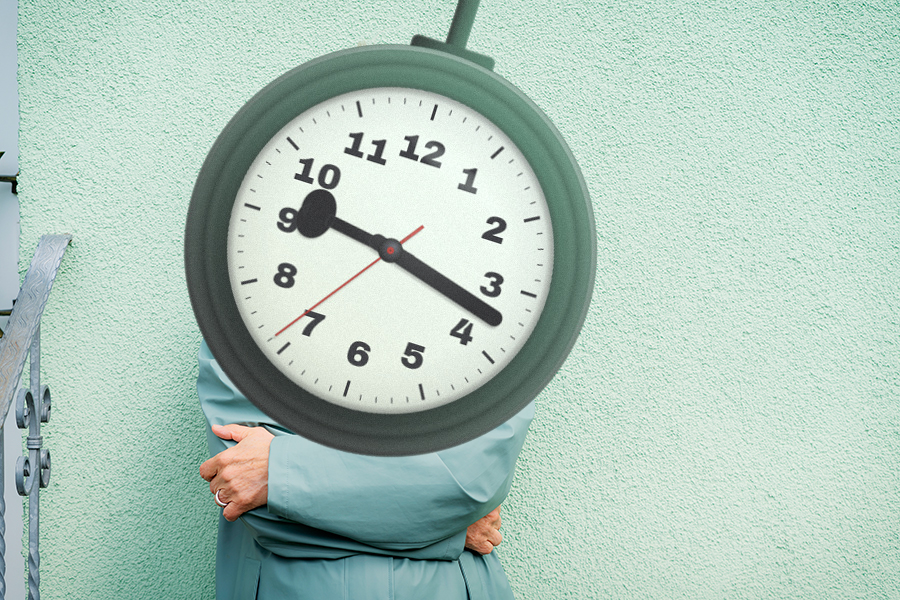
**9:17:36**
